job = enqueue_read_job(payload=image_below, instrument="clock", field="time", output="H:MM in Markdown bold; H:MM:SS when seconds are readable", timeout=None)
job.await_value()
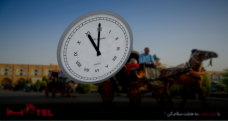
**11:00**
